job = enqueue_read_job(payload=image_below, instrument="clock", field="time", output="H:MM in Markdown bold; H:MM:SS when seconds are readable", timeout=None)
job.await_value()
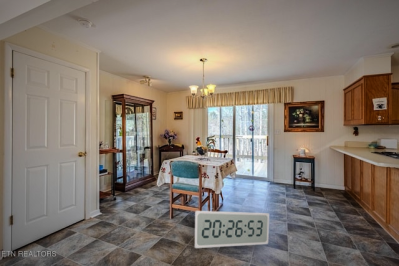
**20:26:53**
